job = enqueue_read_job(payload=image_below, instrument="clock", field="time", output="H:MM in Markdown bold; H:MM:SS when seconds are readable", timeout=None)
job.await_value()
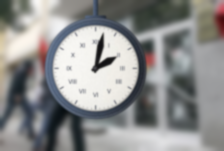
**2:02**
